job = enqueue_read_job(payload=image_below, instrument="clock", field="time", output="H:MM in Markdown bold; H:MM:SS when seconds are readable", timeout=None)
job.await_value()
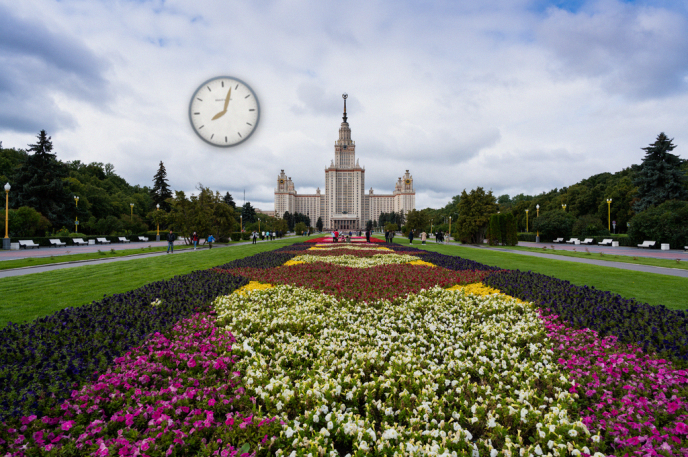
**8:03**
